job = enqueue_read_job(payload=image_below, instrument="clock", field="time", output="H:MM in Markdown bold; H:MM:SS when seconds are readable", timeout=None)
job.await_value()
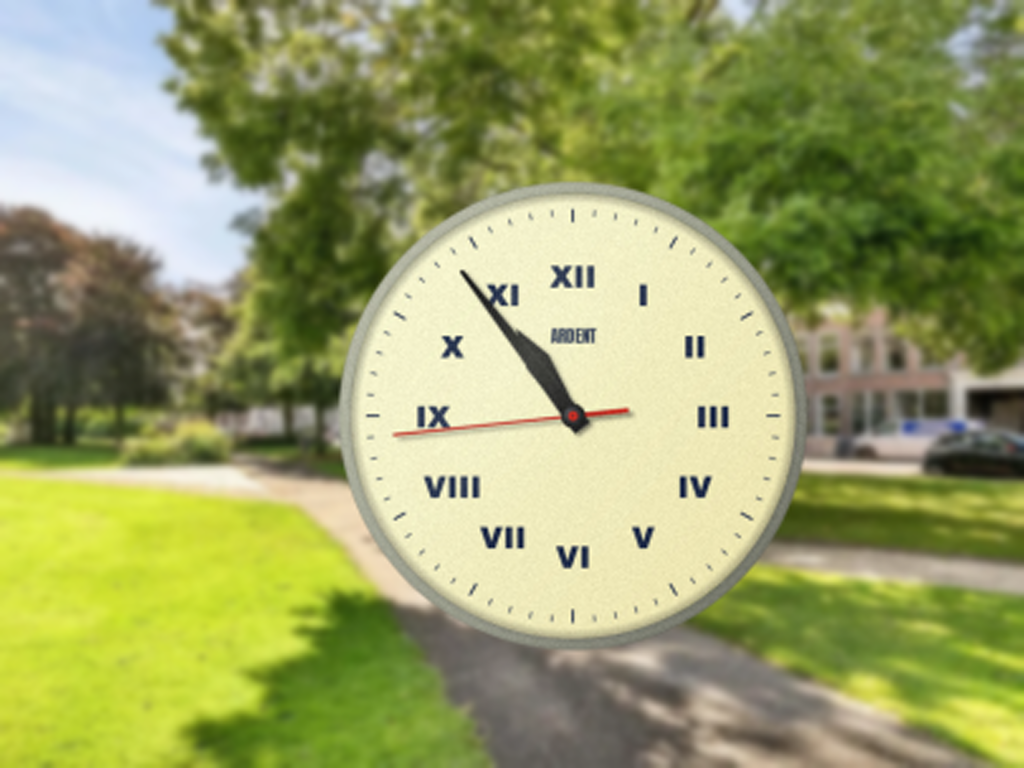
**10:53:44**
